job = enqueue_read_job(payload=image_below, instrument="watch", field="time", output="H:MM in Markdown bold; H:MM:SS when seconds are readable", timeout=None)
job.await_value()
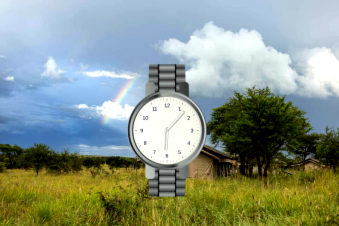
**6:07**
